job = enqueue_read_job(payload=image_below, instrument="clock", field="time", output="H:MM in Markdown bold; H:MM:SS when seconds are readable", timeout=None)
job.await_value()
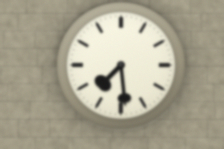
**7:29**
